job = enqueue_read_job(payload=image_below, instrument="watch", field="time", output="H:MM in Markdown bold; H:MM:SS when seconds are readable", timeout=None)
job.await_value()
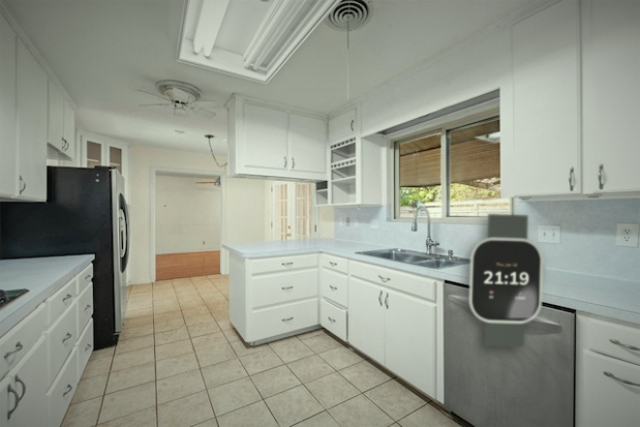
**21:19**
